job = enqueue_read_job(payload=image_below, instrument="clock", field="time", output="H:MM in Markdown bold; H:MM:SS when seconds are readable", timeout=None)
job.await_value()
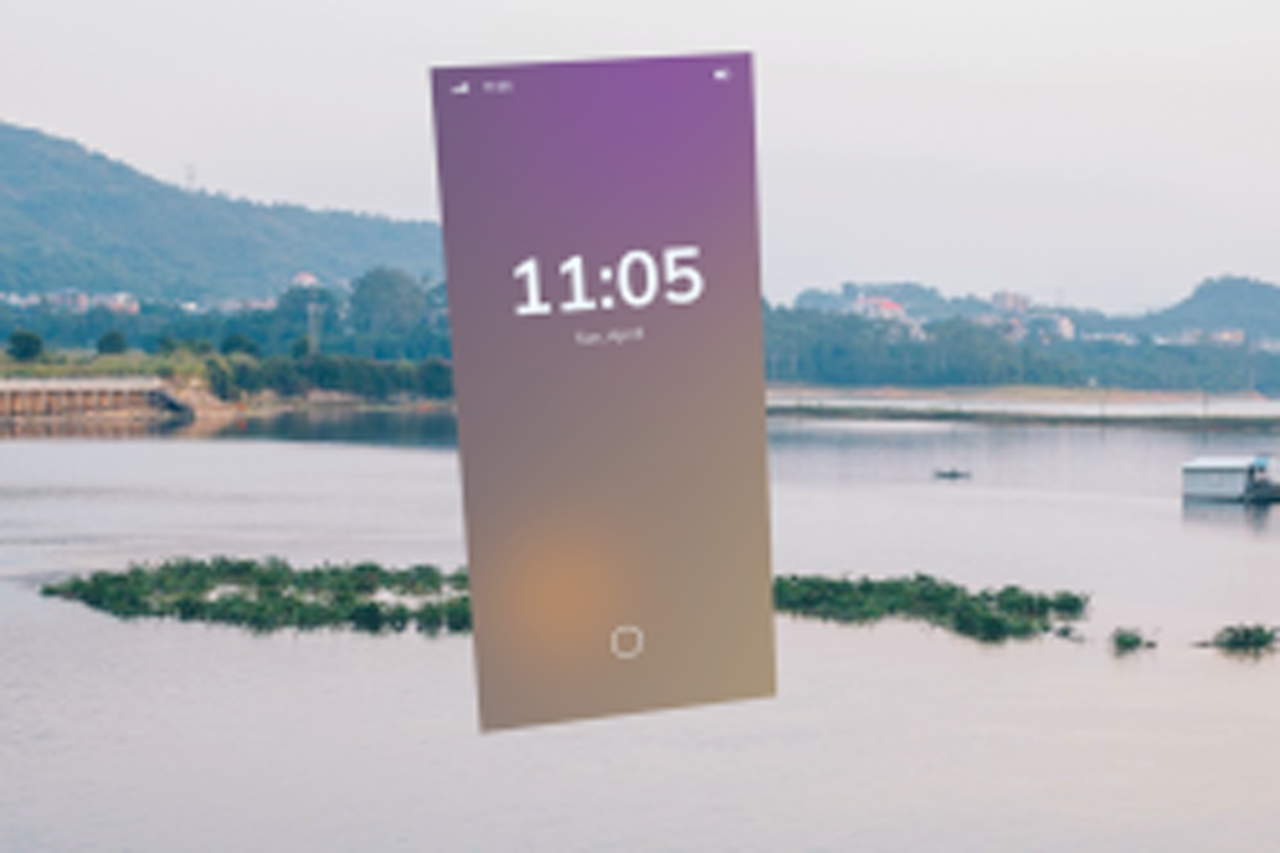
**11:05**
